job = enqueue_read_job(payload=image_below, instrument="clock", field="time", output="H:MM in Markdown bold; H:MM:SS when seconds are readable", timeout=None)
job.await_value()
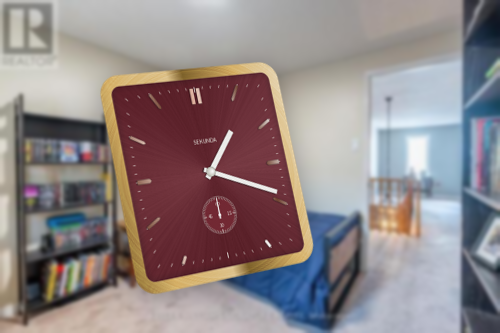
**1:19**
